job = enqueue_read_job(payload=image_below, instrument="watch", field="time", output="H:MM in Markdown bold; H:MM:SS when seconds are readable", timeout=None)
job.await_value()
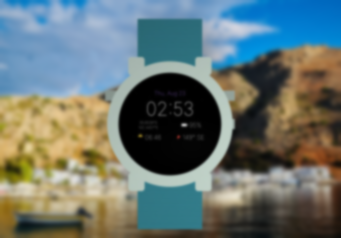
**2:53**
